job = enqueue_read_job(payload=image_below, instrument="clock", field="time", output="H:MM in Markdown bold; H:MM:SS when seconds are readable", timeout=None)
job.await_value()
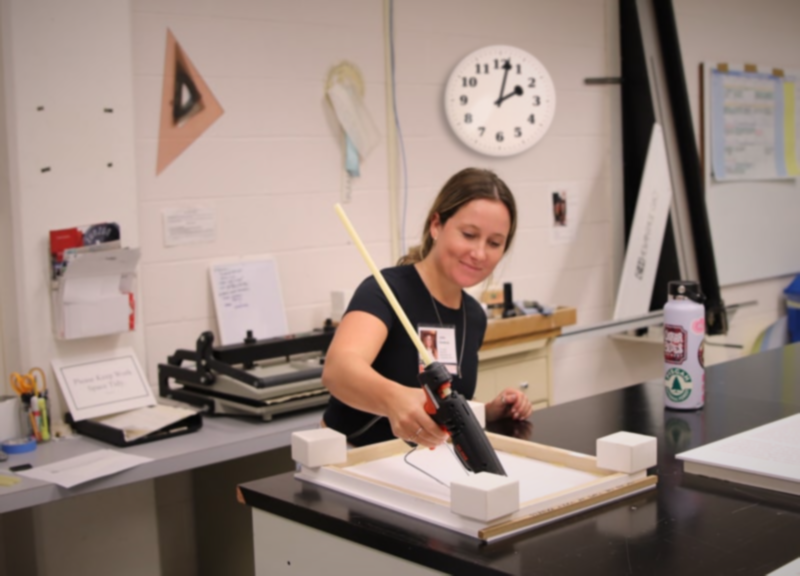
**2:02**
